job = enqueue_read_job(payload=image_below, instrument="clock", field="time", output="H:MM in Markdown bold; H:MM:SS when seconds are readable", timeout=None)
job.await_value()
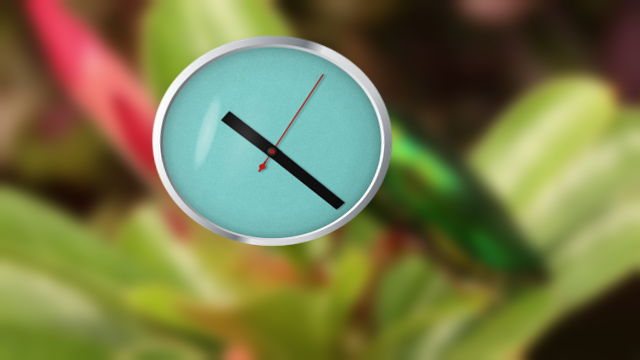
**10:22:05**
